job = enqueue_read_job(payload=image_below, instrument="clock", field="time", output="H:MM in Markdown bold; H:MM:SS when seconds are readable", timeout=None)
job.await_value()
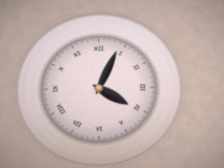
**4:04**
